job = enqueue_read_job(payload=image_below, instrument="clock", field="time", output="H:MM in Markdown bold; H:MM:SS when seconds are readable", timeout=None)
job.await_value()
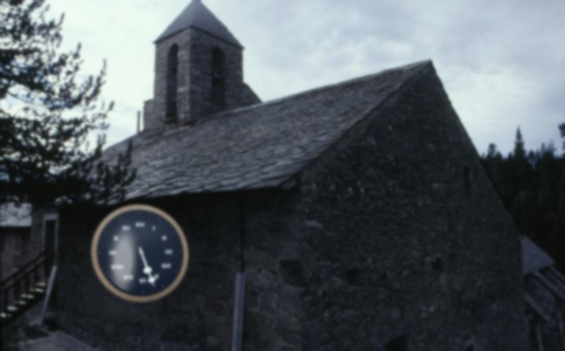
**5:27**
